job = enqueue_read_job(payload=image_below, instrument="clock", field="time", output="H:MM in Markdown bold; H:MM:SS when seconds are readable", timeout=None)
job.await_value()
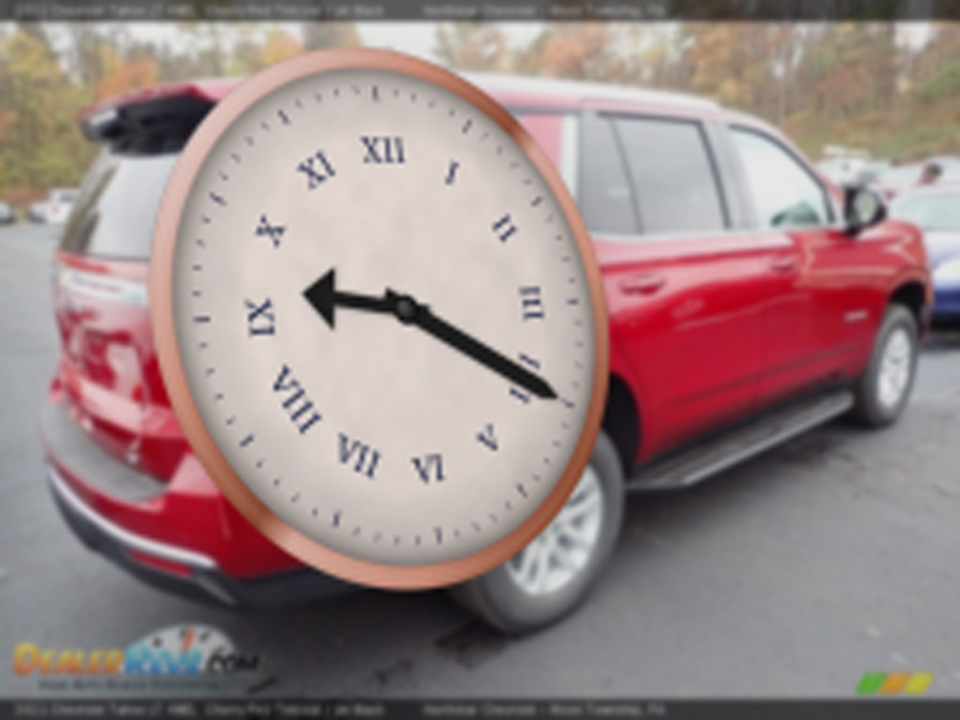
**9:20**
